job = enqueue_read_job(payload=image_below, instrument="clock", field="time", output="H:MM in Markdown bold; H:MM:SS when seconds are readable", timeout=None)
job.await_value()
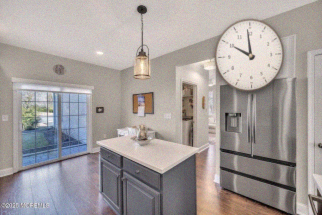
**9:59**
